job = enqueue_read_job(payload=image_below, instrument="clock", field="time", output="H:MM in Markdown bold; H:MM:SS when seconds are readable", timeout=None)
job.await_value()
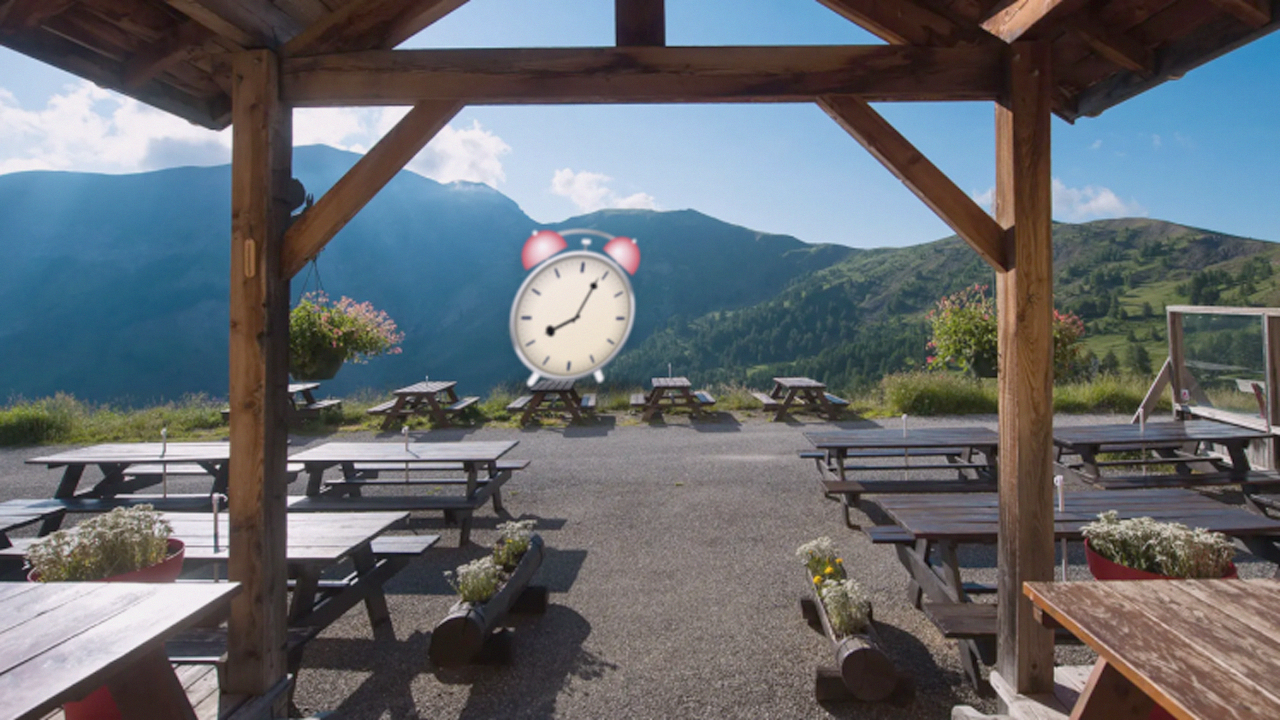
**8:04**
